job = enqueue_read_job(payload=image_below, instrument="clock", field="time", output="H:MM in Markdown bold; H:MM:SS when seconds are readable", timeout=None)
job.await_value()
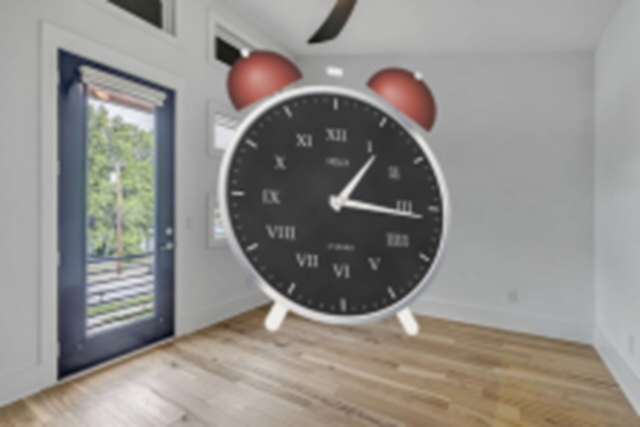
**1:16**
